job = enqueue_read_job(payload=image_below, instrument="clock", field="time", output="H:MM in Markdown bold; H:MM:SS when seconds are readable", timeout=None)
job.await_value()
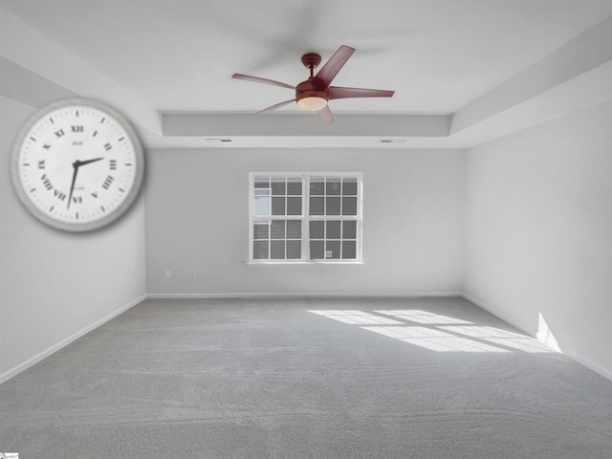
**2:32**
